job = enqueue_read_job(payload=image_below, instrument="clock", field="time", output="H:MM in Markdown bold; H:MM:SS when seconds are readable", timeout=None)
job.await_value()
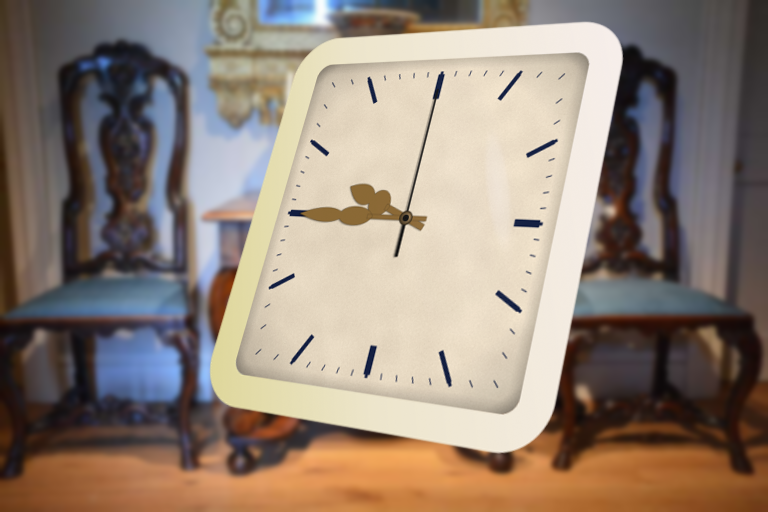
**9:45:00**
